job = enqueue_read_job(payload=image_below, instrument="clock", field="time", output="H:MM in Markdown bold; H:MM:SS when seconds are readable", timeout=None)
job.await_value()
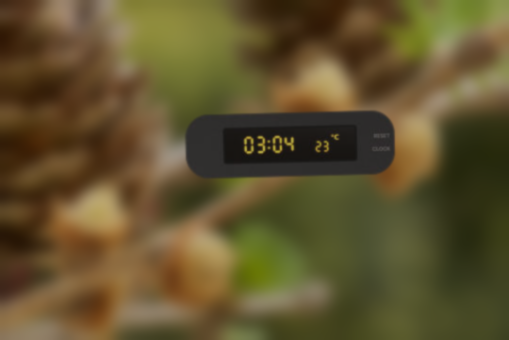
**3:04**
